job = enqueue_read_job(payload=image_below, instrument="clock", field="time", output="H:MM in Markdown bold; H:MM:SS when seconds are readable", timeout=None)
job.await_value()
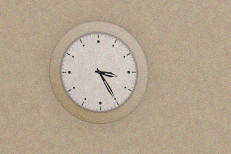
**3:25**
